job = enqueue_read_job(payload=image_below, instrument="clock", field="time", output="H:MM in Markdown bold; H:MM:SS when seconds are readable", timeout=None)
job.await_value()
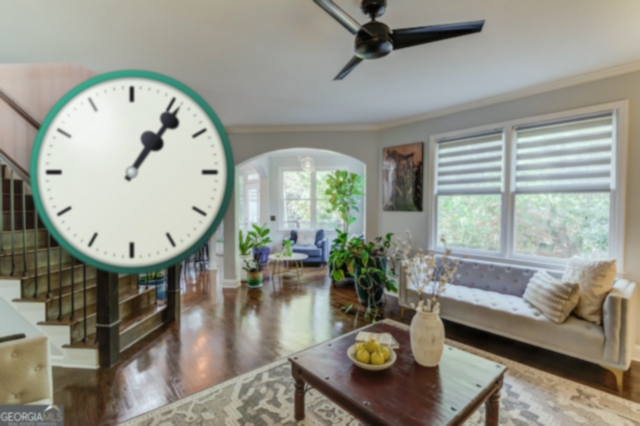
**1:06**
